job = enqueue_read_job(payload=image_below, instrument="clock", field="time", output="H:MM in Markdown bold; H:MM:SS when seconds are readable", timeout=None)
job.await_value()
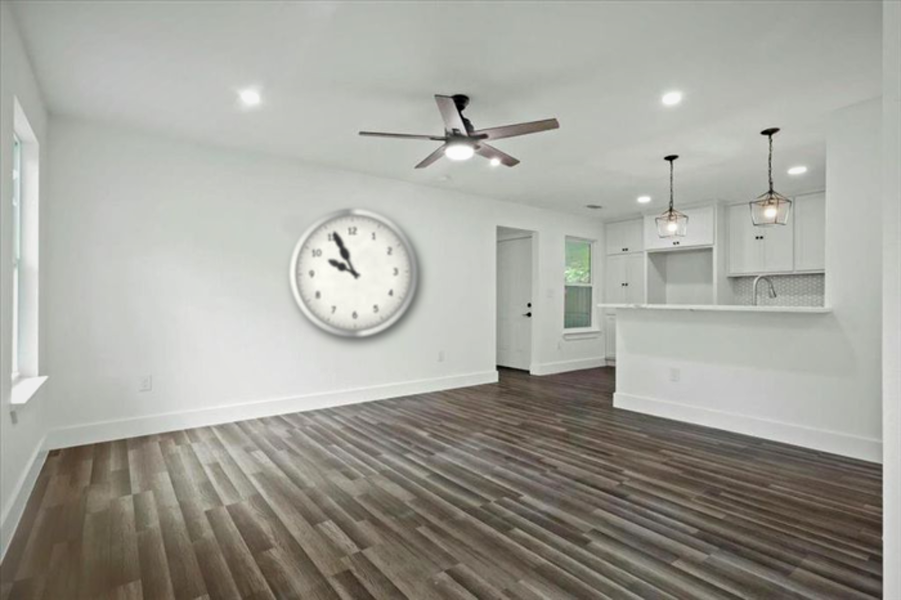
**9:56**
